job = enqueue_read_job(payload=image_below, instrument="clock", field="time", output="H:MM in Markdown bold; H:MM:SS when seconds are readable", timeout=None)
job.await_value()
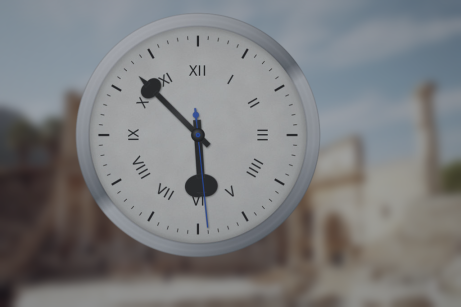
**5:52:29**
